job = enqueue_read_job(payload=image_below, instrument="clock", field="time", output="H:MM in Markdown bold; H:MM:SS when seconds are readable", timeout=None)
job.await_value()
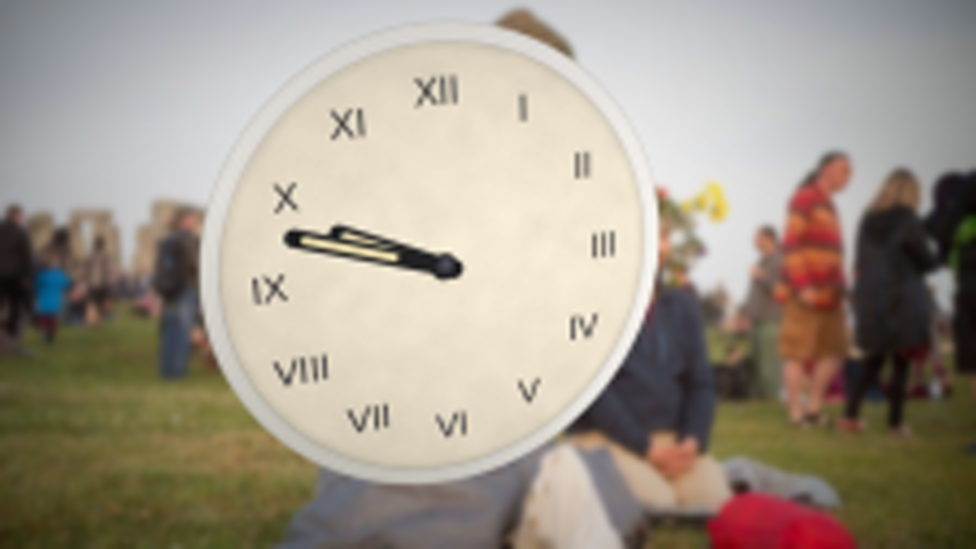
**9:48**
